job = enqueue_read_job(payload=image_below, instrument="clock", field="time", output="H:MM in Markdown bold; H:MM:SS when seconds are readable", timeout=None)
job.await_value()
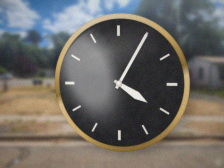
**4:05**
